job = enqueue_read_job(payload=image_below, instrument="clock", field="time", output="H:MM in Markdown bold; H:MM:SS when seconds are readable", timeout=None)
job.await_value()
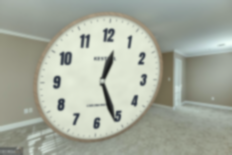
**12:26**
